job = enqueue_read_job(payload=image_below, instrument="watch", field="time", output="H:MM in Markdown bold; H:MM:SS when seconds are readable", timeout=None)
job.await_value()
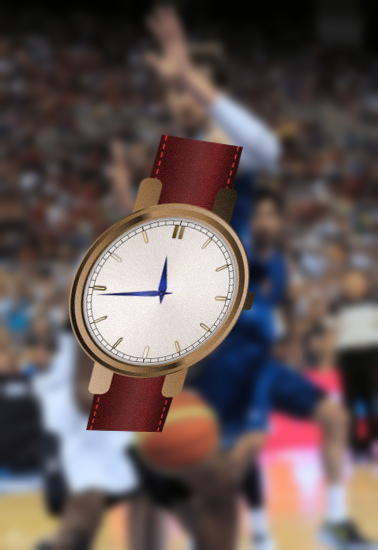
**11:44**
